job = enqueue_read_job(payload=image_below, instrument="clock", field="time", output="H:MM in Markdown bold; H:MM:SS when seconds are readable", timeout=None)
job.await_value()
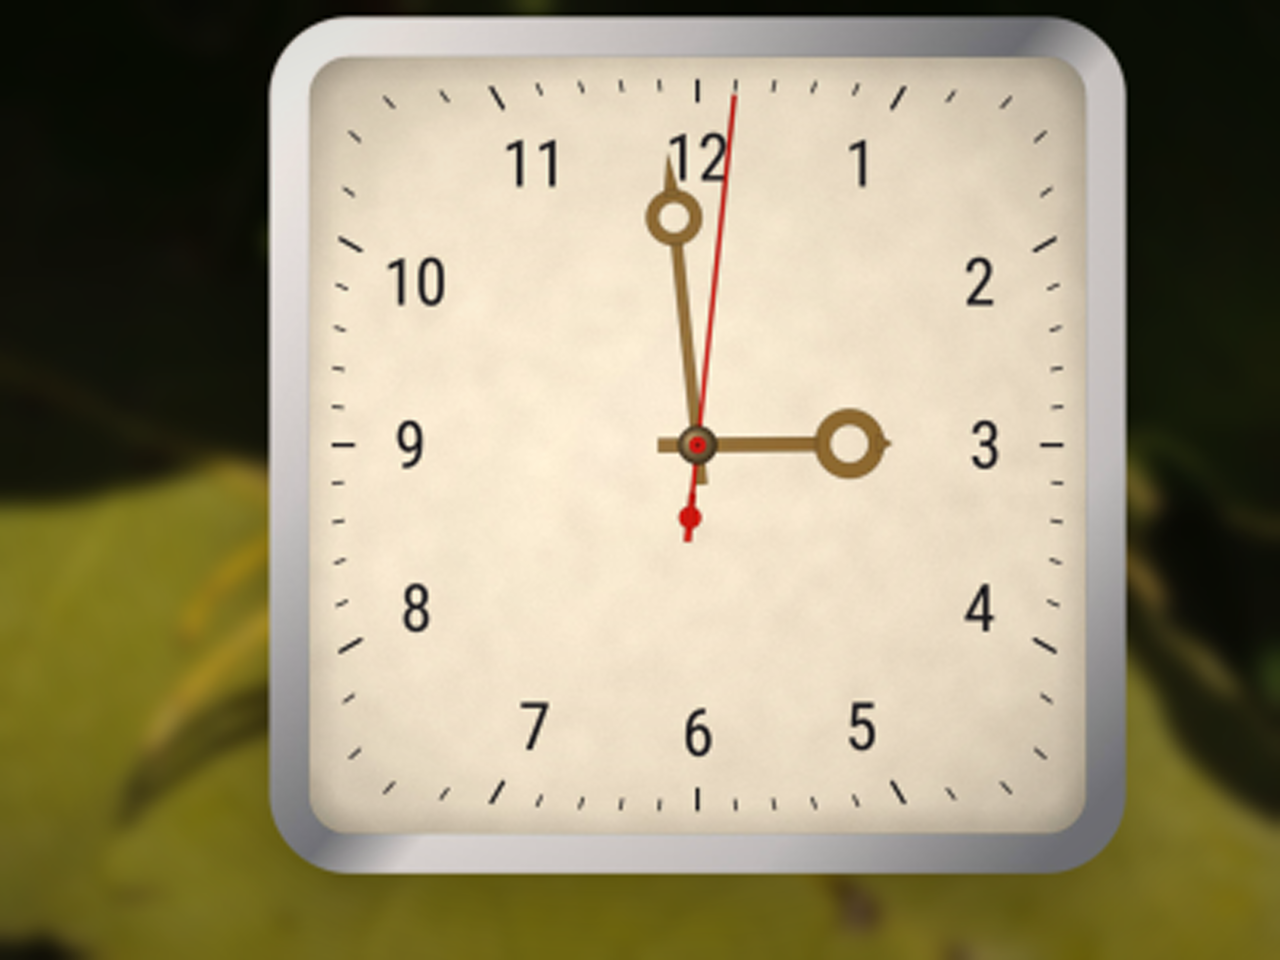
**2:59:01**
